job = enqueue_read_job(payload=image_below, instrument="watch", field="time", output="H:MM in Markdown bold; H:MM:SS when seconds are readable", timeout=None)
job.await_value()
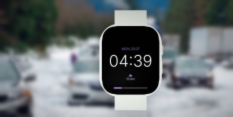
**4:39**
